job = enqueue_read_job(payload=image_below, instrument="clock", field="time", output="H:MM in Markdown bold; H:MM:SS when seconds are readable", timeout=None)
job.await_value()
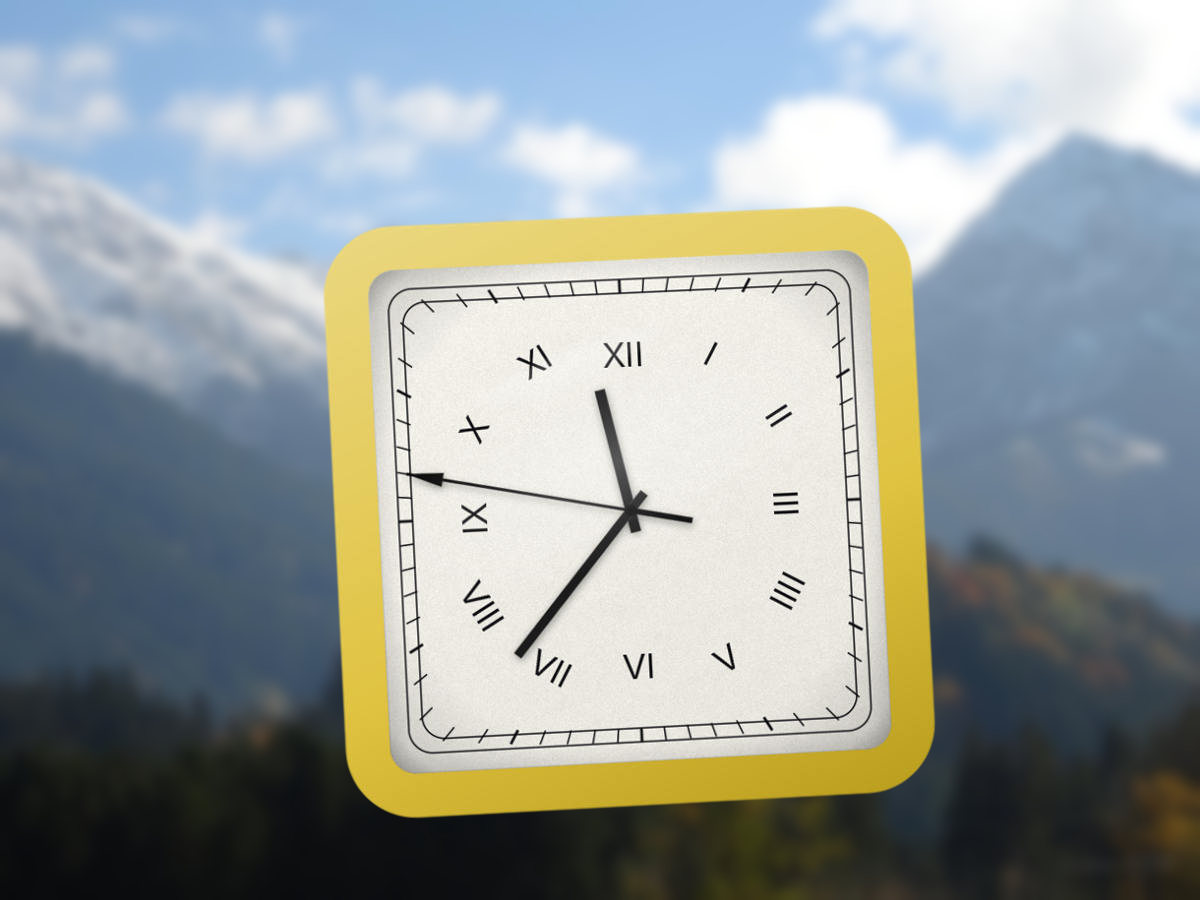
**11:36:47**
